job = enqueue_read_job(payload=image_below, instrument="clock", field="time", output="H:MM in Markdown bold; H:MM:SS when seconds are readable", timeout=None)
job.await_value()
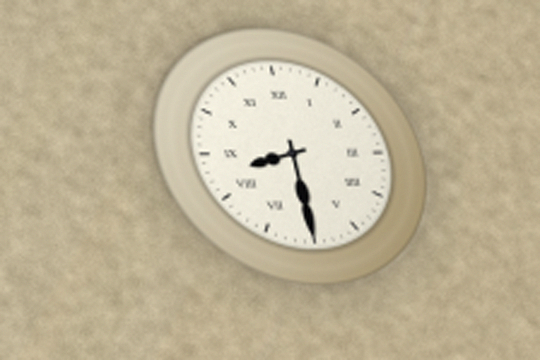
**8:30**
